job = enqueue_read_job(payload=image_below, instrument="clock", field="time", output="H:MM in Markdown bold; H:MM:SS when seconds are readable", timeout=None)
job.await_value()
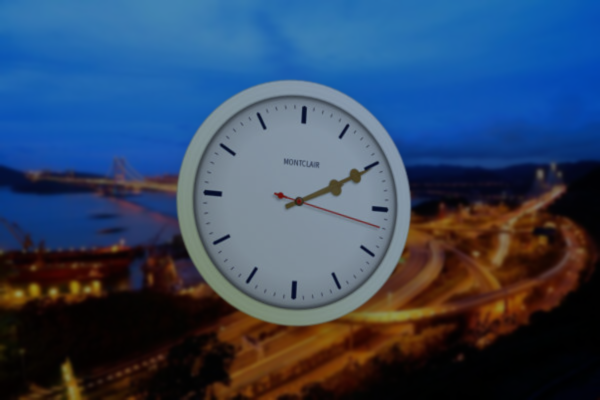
**2:10:17**
